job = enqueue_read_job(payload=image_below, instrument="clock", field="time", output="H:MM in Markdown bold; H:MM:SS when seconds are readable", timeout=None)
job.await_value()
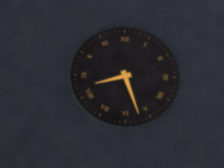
**8:27**
